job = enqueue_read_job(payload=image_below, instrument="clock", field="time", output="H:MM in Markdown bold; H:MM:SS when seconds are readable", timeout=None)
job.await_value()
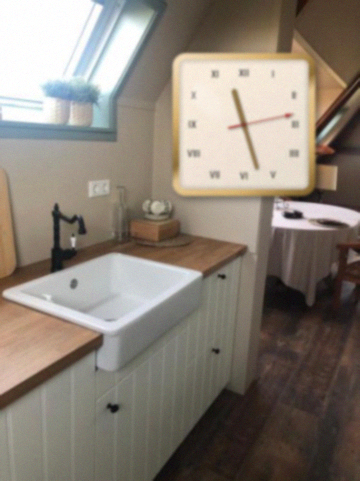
**11:27:13**
